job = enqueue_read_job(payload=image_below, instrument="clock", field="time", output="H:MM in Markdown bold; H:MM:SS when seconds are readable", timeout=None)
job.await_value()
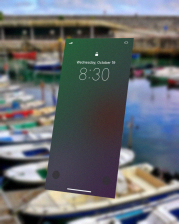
**8:30**
